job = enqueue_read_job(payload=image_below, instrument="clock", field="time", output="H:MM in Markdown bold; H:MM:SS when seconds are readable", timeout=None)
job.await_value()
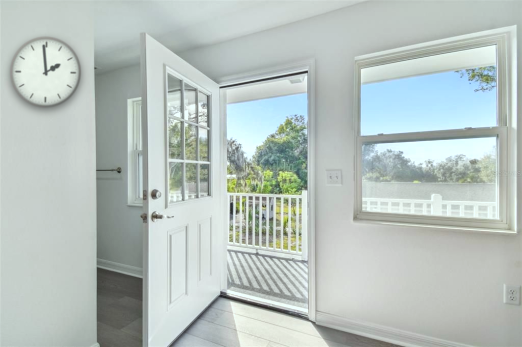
**1:59**
